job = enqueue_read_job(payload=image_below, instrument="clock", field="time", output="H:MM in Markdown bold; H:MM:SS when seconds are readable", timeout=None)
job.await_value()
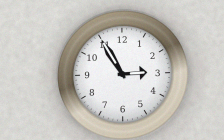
**2:55**
